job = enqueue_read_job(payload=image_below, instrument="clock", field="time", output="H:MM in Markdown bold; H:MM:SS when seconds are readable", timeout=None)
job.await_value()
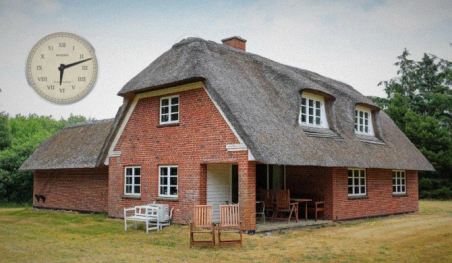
**6:12**
